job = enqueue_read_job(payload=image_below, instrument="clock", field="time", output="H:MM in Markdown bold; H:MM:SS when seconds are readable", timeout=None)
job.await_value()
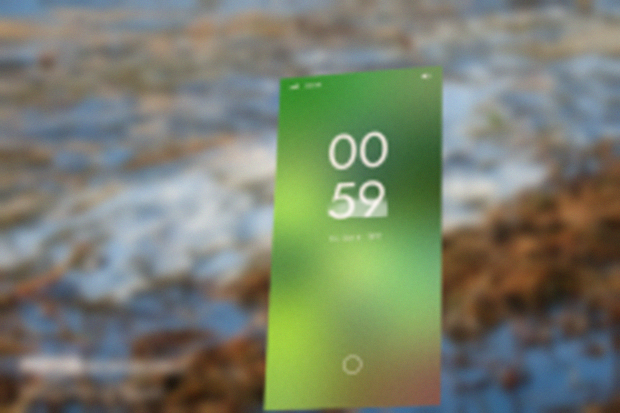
**0:59**
